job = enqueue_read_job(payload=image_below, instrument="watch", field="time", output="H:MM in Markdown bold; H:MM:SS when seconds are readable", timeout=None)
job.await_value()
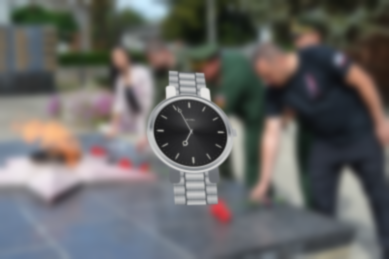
**6:56**
